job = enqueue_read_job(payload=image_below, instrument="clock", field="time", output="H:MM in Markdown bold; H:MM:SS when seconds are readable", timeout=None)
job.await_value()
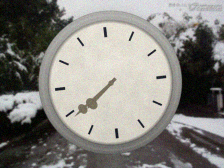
**7:39**
